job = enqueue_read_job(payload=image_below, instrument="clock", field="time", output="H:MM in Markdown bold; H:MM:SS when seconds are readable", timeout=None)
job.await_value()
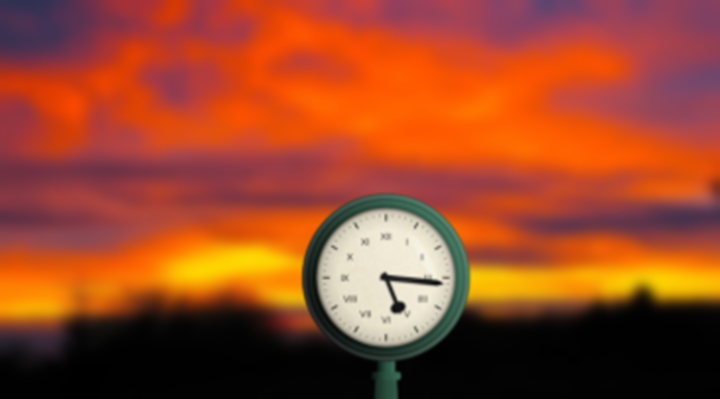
**5:16**
